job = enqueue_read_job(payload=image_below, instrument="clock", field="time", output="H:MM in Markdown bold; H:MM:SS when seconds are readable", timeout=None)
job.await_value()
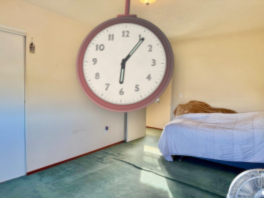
**6:06**
